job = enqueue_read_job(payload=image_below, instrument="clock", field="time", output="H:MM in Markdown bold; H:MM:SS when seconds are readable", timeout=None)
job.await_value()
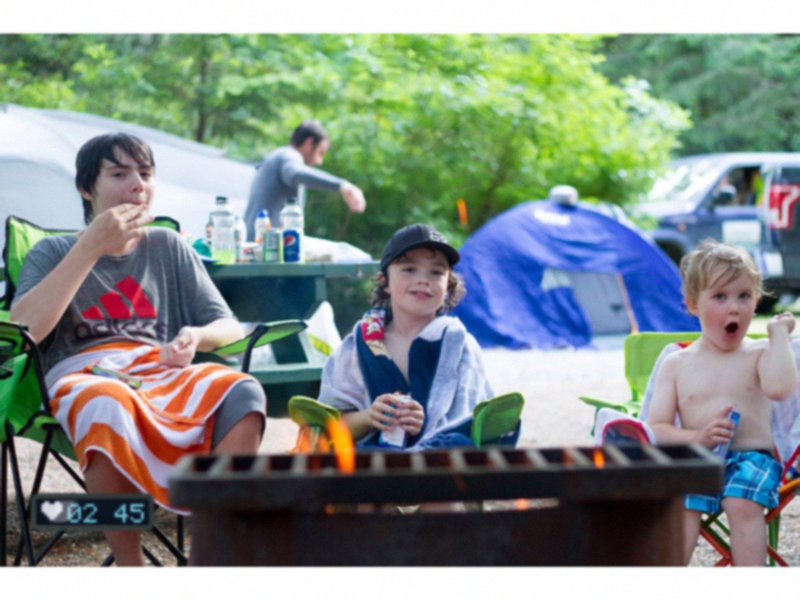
**2:45**
